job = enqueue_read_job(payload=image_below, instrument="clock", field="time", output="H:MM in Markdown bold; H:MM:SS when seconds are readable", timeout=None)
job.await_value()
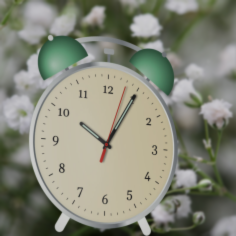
**10:05:03**
